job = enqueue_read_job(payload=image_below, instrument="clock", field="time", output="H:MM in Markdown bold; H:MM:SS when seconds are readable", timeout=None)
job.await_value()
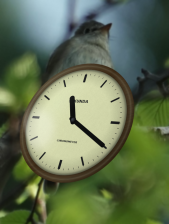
**11:20**
